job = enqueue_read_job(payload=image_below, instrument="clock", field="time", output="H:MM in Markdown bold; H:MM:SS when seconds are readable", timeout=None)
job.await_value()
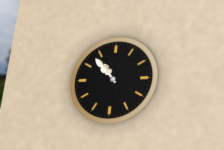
**10:53**
